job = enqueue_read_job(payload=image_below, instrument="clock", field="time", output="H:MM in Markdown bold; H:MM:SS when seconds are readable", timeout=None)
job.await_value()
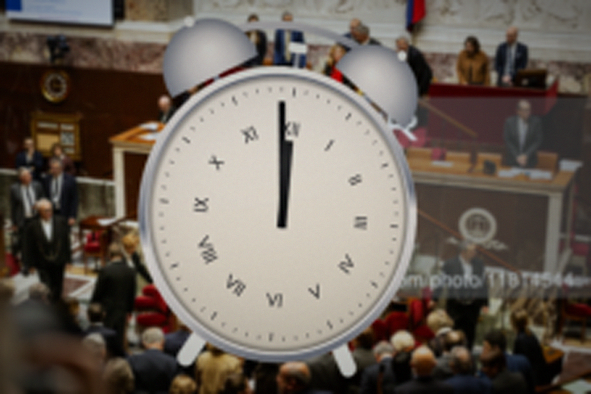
**11:59**
